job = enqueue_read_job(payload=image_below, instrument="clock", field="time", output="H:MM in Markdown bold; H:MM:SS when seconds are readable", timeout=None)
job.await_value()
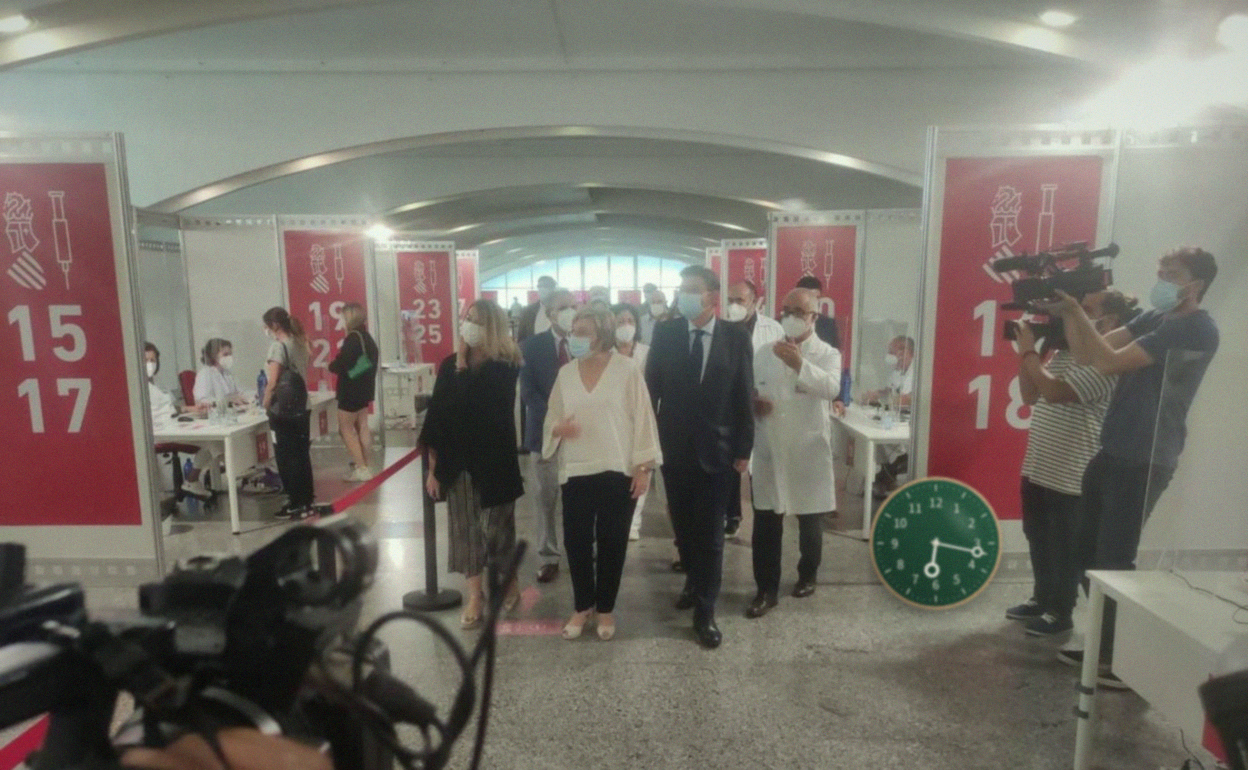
**6:17**
